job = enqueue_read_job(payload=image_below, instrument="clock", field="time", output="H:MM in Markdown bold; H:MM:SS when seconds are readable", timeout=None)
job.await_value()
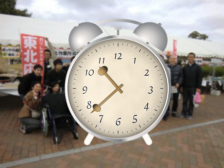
**10:38**
